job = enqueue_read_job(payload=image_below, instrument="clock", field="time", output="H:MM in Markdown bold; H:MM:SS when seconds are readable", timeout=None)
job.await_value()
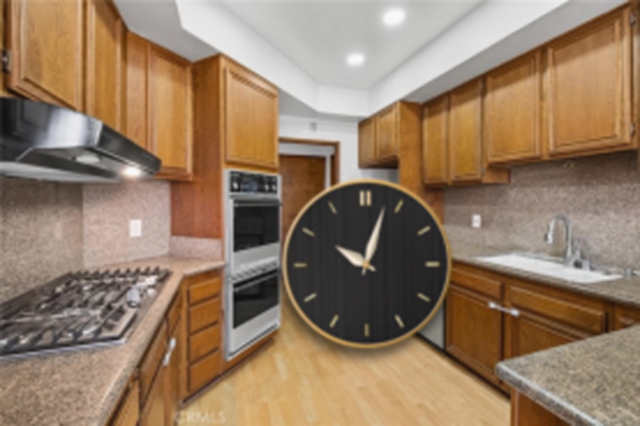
**10:03**
